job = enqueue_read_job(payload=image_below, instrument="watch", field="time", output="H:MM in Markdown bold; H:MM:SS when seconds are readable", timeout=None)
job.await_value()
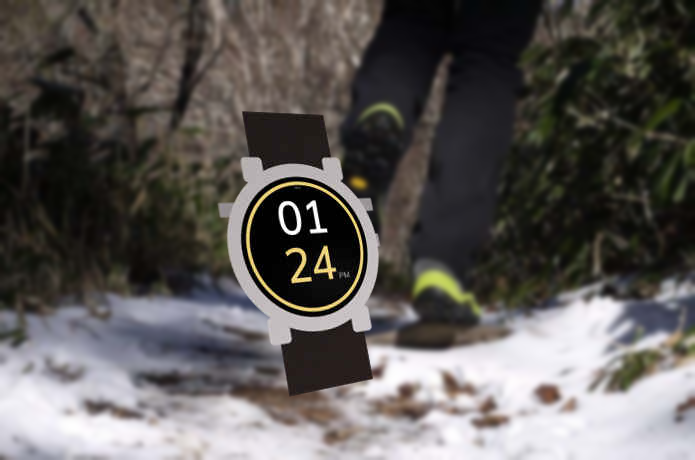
**1:24**
